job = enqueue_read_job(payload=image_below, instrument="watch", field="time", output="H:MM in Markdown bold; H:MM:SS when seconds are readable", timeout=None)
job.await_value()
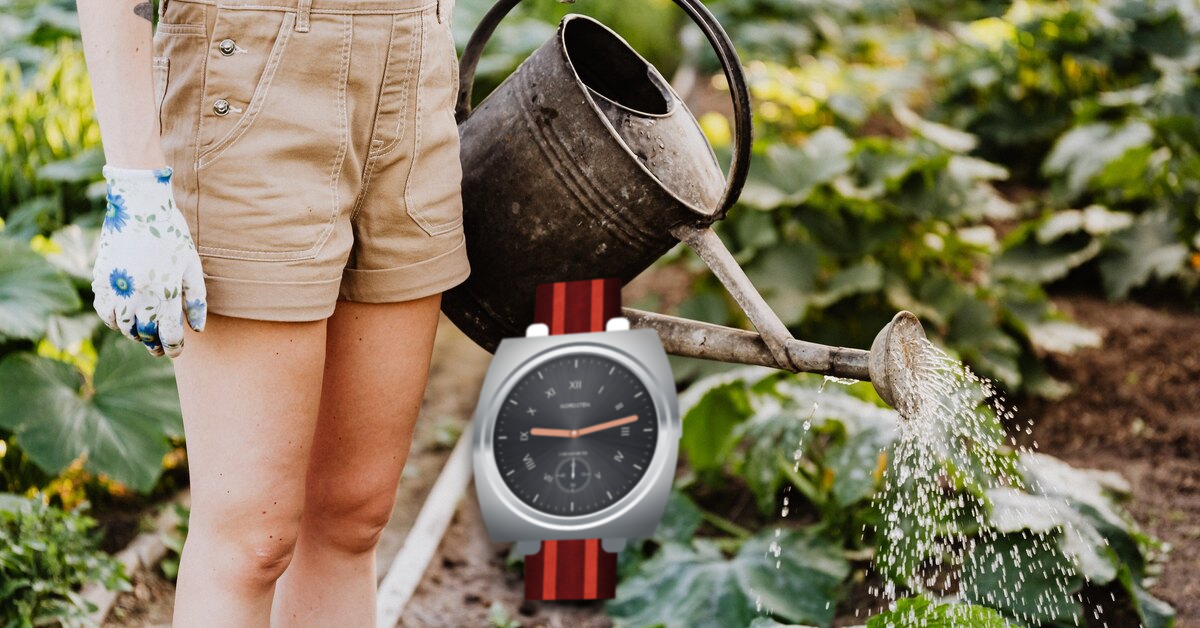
**9:13**
